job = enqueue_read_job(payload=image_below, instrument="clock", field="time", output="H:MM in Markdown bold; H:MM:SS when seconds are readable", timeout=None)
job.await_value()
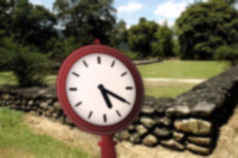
**5:20**
